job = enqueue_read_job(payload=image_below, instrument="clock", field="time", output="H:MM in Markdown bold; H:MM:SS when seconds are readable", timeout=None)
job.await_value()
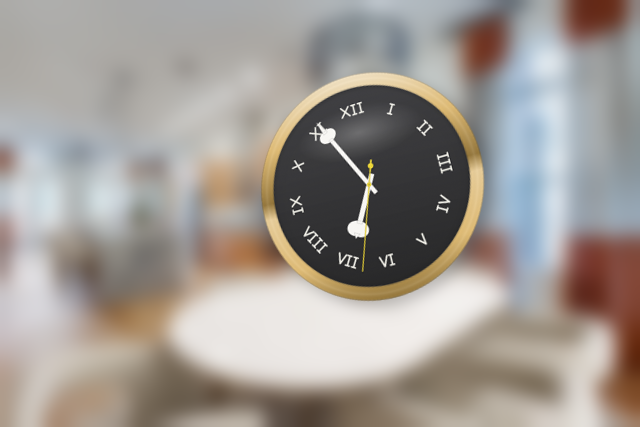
**6:55:33**
